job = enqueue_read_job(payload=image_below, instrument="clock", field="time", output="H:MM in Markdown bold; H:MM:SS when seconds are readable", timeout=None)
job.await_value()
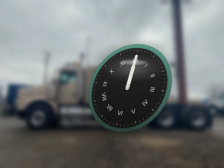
**12:00**
